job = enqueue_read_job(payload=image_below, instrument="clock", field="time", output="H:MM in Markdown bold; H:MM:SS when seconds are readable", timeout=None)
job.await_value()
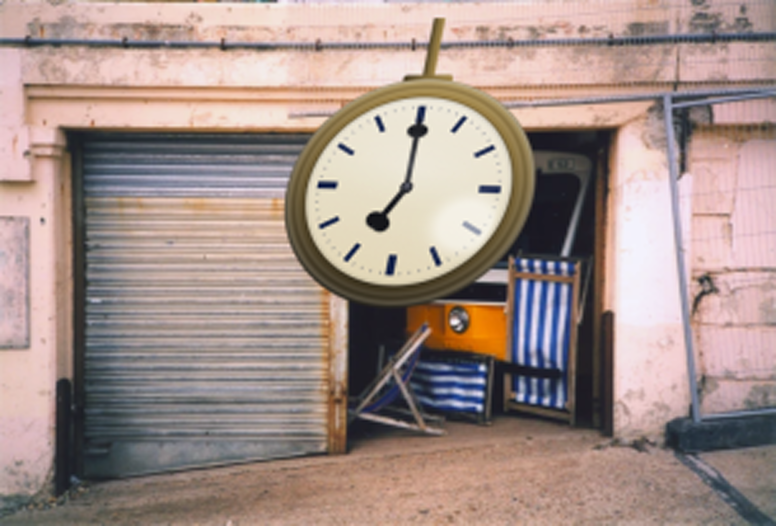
**7:00**
